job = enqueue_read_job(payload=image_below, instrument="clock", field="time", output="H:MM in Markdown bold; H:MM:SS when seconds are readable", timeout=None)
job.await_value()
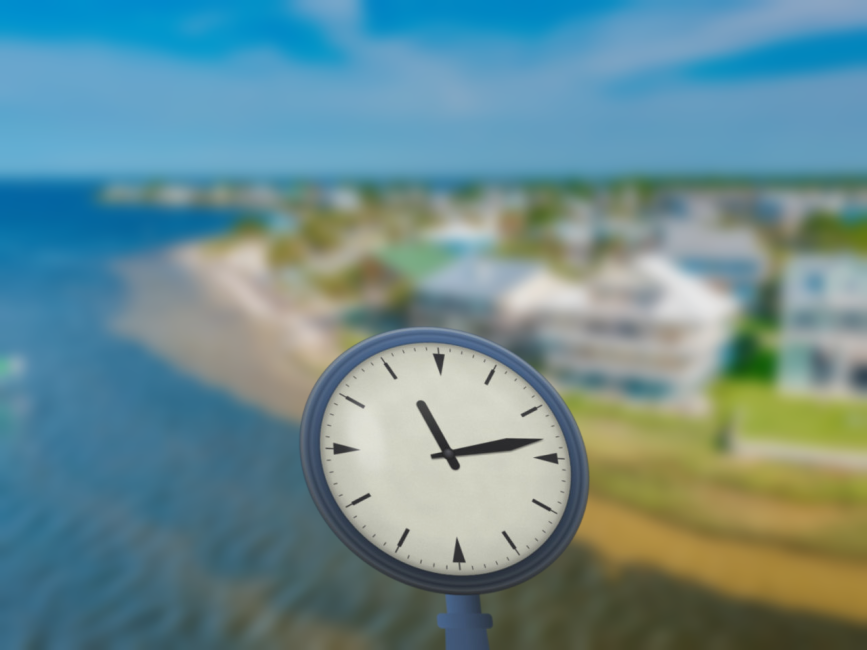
**11:13**
